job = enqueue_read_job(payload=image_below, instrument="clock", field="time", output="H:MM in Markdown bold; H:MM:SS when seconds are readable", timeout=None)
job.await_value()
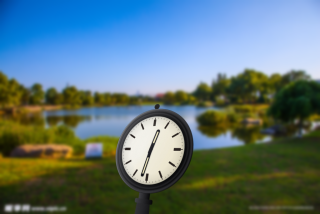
**12:32**
